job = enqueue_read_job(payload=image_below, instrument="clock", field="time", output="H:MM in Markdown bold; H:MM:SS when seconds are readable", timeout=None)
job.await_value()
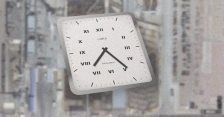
**7:24**
